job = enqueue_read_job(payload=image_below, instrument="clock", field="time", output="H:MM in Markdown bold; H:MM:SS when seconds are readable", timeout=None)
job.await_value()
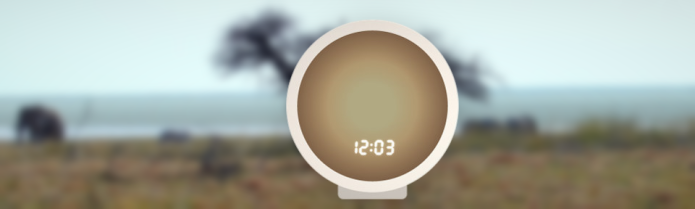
**12:03**
